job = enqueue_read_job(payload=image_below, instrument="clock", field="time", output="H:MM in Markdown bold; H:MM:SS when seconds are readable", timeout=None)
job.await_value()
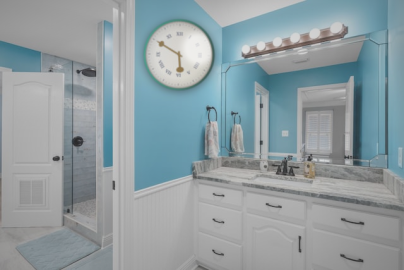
**5:50**
